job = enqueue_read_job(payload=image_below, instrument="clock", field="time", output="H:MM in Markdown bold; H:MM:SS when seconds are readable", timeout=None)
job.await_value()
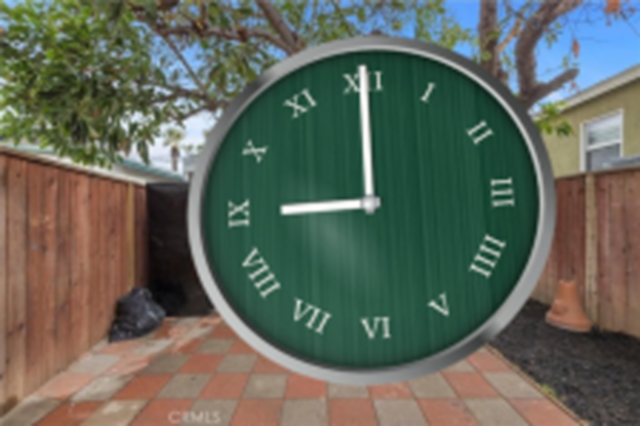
**9:00**
